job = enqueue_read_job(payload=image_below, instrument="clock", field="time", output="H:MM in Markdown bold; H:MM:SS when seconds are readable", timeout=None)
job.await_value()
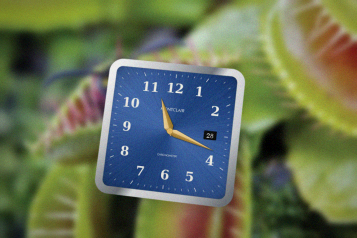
**11:18**
